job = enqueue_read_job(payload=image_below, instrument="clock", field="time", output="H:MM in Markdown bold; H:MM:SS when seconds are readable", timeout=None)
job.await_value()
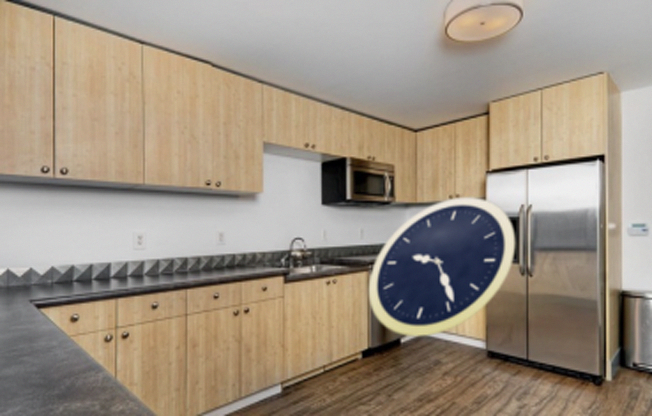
**9:24**
